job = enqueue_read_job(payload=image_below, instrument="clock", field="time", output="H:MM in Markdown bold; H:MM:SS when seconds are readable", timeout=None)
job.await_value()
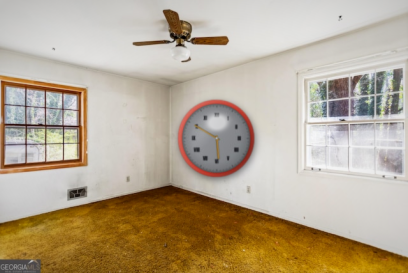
**5:50**
